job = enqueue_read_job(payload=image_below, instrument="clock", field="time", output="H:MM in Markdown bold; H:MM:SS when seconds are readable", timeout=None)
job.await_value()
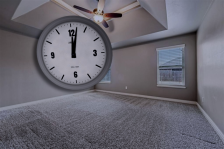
**12:02**
